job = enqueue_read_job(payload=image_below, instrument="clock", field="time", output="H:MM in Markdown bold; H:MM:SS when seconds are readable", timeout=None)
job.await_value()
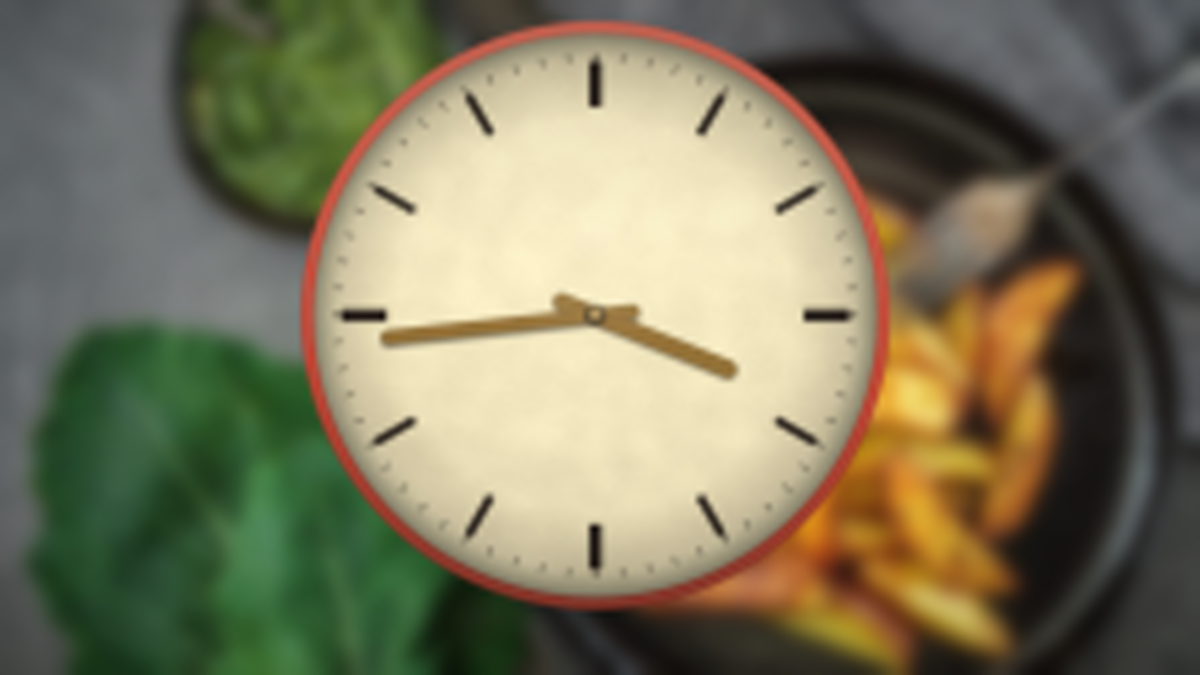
**3:44**
